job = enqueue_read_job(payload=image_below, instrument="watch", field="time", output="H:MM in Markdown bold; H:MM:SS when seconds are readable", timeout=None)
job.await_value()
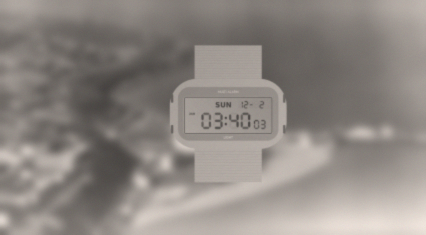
**3:40:03**
